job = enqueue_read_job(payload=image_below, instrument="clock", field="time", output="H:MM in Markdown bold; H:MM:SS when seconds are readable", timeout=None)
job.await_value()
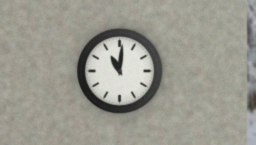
**11:01**
